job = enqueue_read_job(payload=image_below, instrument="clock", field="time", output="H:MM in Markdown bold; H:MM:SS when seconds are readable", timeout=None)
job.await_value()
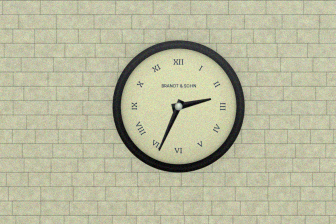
**2:34**
